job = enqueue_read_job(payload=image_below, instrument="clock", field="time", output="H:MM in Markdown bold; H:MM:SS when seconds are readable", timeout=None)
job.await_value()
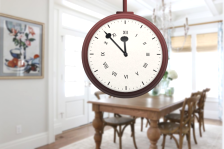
**11:53**
